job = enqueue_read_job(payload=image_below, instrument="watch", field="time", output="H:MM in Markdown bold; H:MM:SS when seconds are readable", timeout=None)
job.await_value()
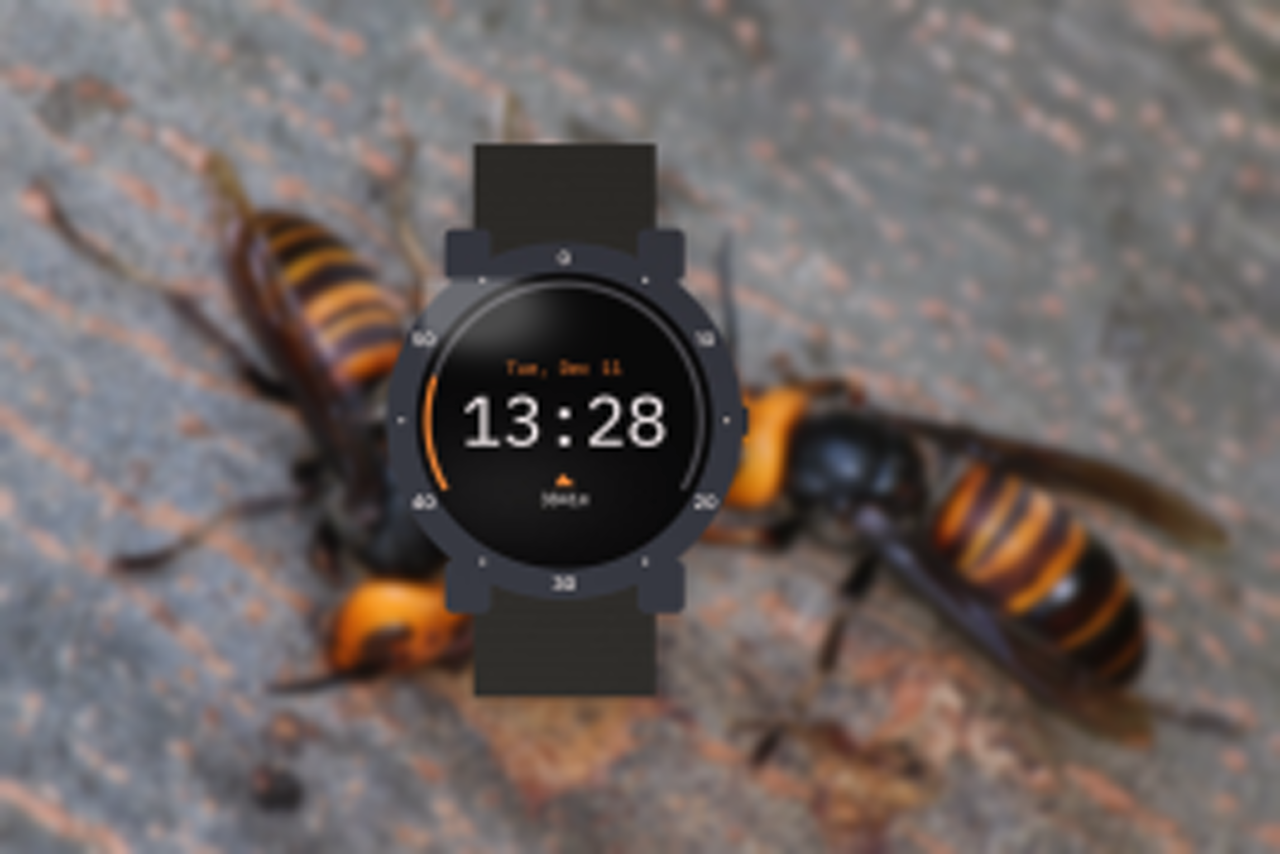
**13:28**
